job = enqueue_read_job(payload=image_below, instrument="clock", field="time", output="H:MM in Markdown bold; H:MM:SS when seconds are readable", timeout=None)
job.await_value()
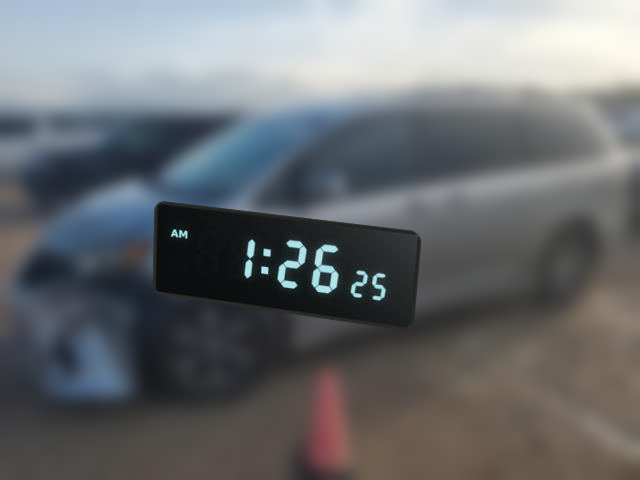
**1:26:25**
